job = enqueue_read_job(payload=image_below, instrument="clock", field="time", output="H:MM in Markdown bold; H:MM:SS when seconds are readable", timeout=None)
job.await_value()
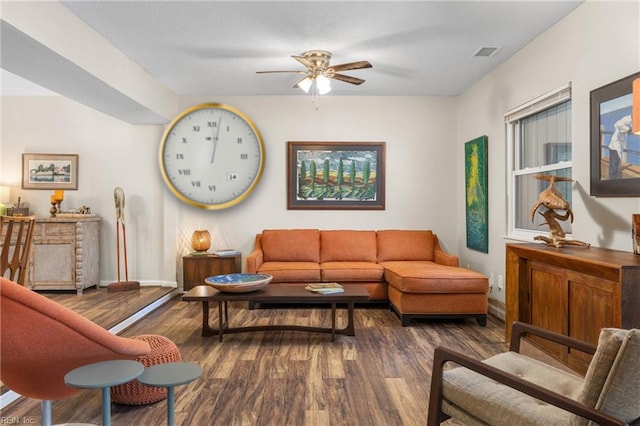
**12:02**
